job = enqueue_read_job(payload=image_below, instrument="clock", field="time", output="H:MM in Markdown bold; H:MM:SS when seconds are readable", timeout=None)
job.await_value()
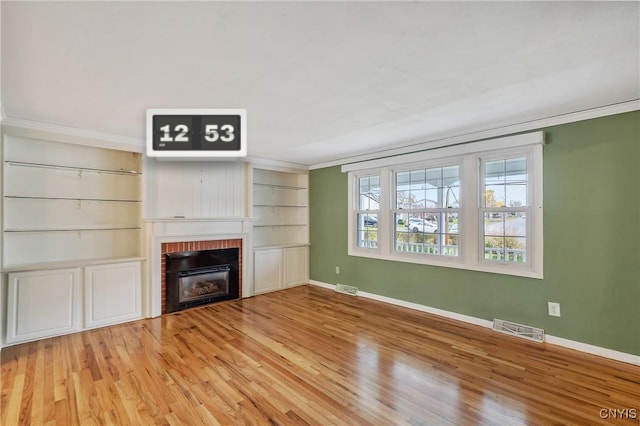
**12:53**
